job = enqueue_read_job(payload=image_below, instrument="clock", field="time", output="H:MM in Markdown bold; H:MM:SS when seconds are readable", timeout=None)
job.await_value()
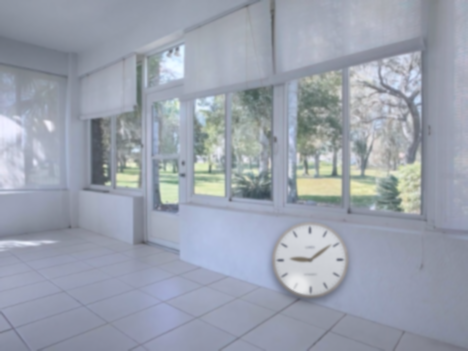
**9:09**
